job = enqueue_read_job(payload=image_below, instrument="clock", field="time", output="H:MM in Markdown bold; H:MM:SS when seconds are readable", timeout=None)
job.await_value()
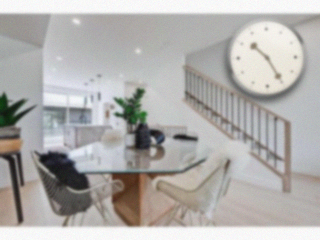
**10:25**
